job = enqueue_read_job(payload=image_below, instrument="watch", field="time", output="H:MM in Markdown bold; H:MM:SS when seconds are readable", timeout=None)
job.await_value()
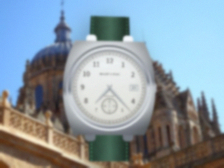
**7:23**
